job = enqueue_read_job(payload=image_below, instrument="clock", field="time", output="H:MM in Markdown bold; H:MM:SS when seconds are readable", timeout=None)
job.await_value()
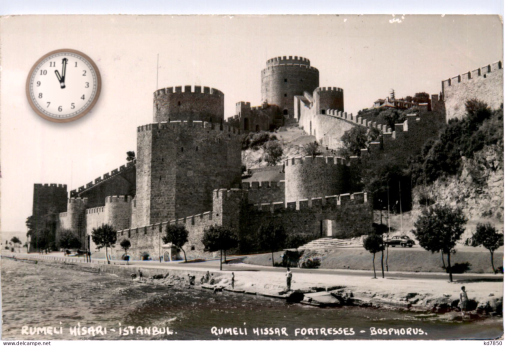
**11:00**
